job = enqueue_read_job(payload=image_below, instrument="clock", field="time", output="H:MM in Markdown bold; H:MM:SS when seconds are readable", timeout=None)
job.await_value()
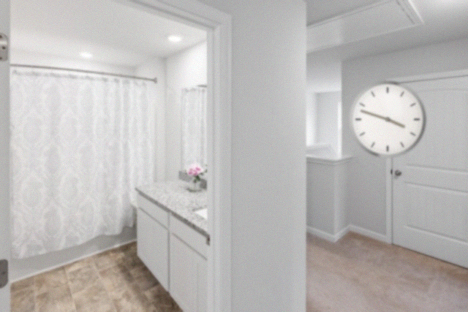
**3:48**
